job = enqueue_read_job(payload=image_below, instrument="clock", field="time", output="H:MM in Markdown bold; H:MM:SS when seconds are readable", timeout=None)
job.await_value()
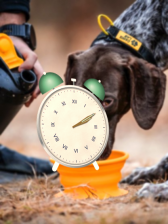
**2:10**
